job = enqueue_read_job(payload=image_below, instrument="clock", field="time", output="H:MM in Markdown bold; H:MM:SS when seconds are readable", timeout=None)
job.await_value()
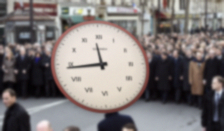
**11:44**
